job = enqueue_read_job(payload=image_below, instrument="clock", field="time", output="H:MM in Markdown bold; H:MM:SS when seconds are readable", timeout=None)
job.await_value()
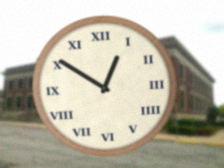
**12:51**
